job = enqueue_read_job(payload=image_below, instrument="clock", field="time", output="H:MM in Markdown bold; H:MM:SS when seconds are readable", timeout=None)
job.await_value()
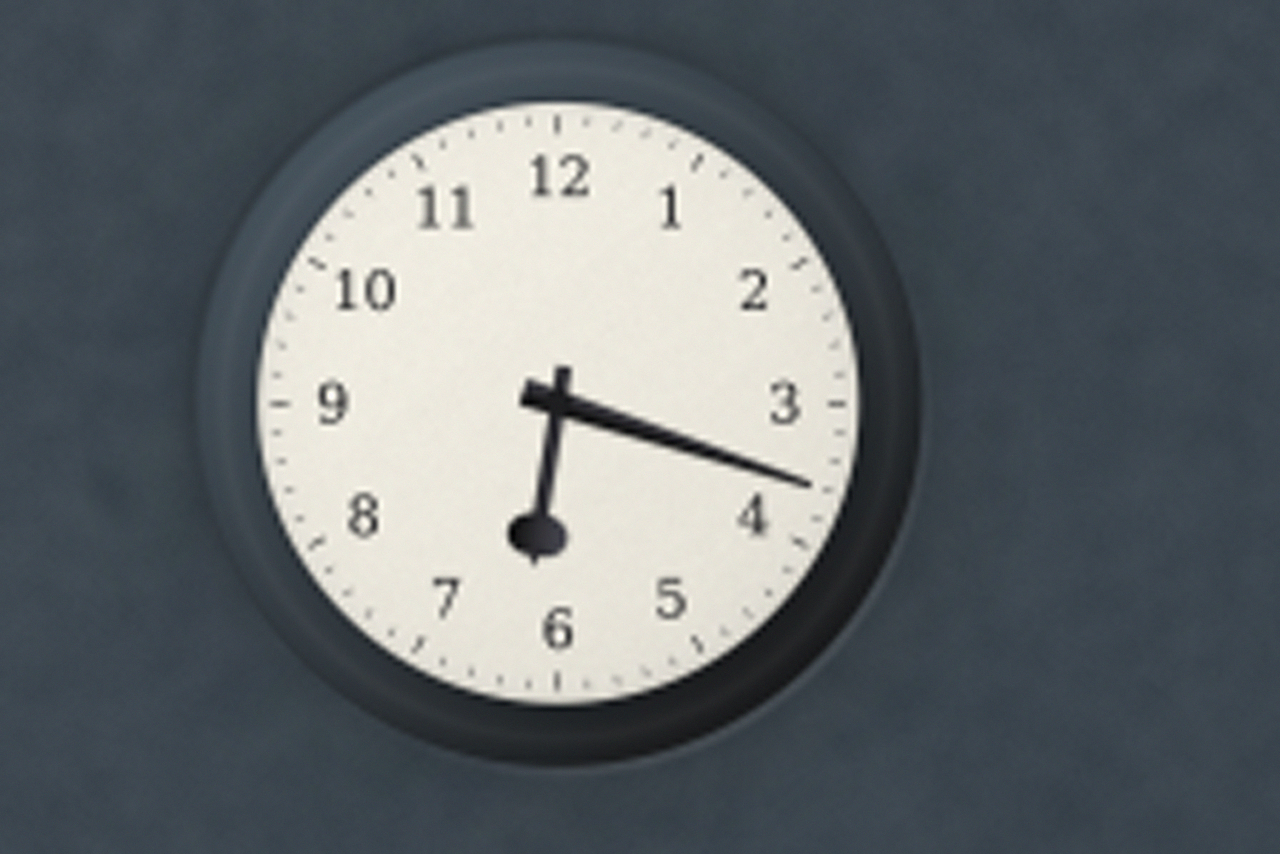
**6:18**
